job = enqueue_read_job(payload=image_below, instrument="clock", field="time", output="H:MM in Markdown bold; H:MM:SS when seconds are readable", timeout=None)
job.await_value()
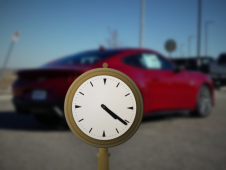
**4:21**
